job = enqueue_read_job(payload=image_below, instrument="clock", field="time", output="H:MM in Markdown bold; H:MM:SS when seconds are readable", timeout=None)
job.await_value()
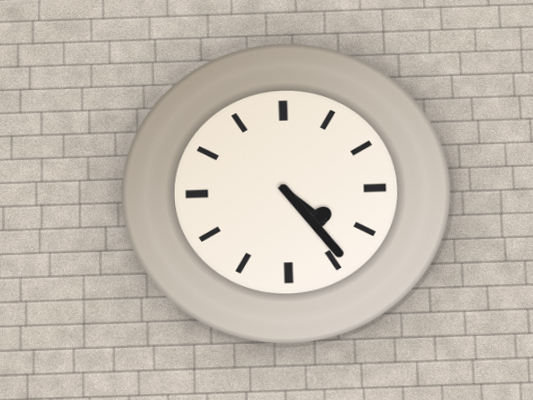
**4:24**
